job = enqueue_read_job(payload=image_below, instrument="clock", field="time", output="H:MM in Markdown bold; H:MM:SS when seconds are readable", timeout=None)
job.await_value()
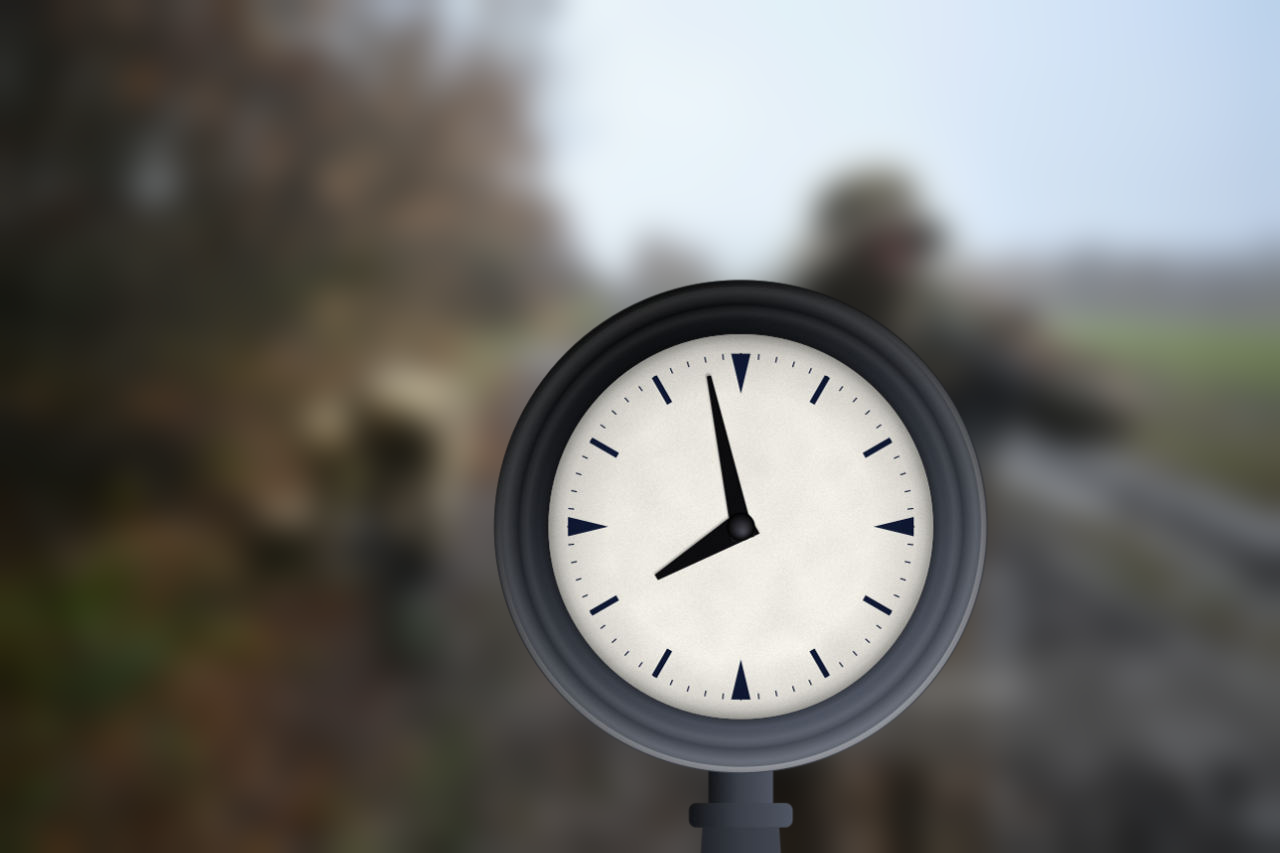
**7:58**
